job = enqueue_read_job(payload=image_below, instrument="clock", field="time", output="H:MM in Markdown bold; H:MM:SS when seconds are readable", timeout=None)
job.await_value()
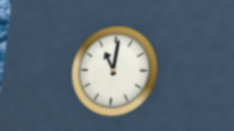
**11:01**
